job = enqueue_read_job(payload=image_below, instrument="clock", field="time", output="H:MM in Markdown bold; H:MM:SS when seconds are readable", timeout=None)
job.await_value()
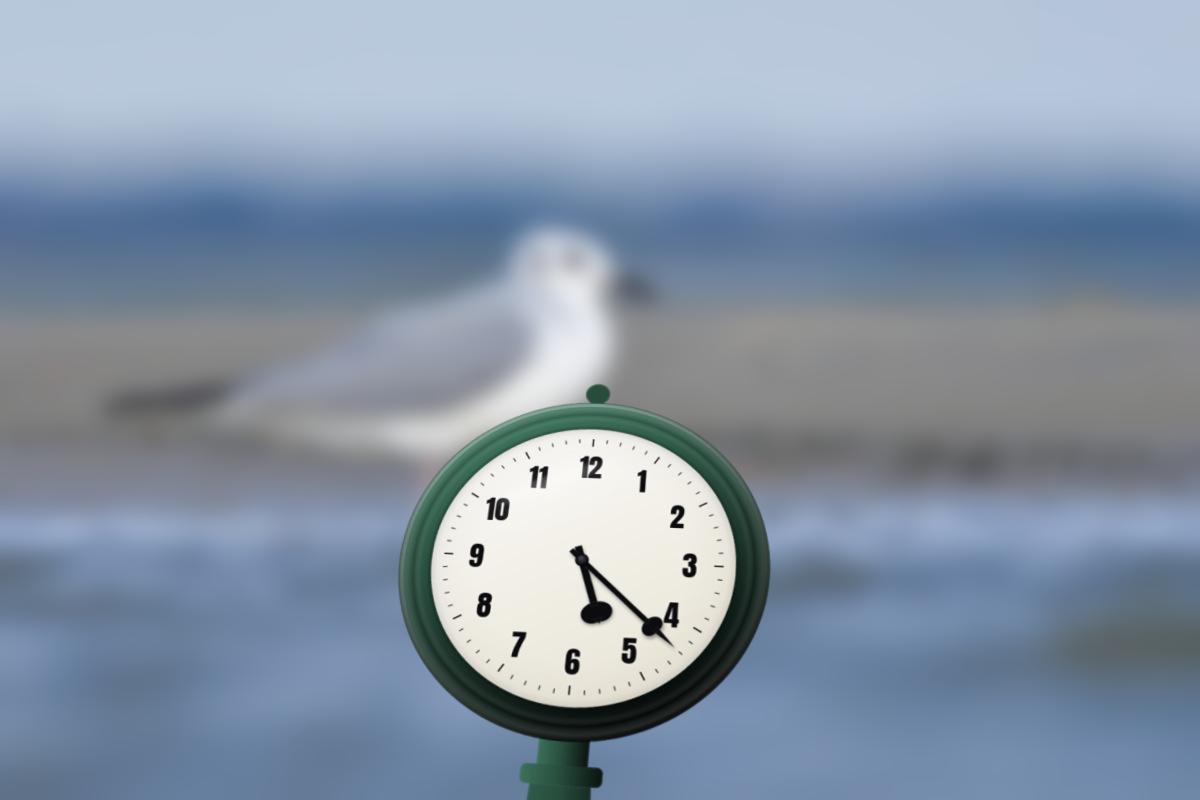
**5:22**
